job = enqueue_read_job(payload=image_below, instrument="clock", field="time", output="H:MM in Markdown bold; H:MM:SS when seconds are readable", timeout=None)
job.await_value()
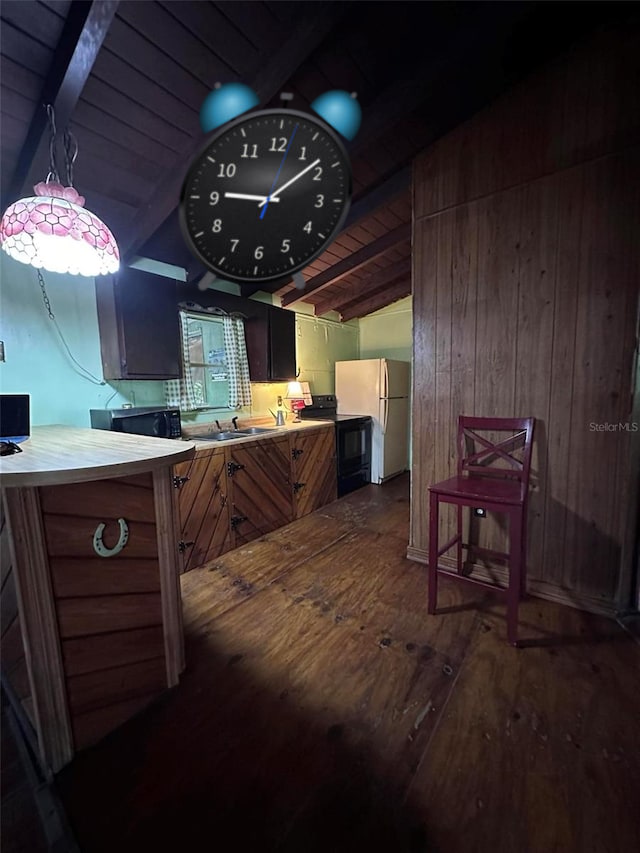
**9:08:02**
